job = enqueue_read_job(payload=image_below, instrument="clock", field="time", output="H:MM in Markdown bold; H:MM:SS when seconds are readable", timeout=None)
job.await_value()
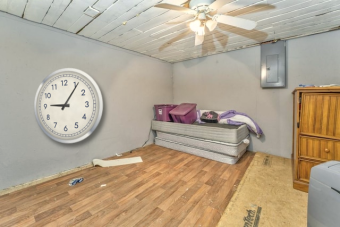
**9:06**
